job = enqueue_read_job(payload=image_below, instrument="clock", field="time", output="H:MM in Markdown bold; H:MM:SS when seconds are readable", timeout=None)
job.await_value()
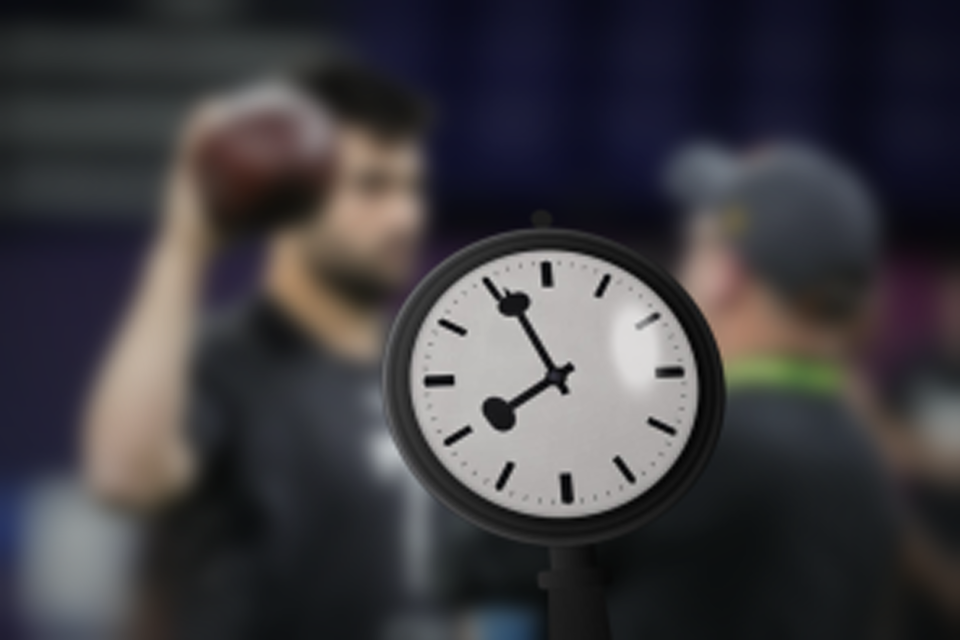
**7:56**
